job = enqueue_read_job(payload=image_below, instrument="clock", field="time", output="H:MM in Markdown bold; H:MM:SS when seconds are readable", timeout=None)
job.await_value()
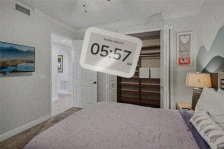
**5:57**
